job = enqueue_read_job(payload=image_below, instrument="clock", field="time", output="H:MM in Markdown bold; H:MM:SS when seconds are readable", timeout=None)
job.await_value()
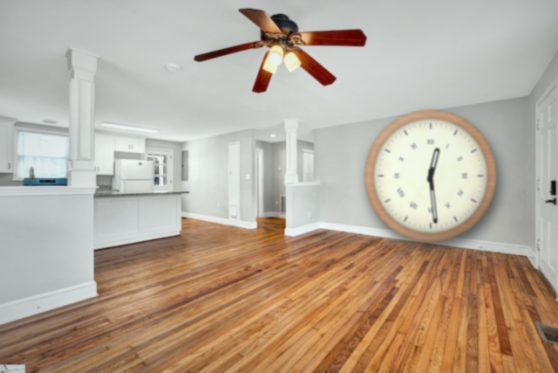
**12:29**
